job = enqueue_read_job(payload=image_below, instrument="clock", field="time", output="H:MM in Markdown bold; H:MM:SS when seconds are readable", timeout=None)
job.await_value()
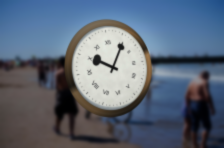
**10:06**
